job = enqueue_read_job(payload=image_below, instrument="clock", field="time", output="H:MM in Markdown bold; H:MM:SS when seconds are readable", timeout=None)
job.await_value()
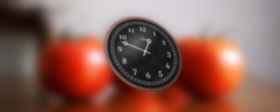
**12:48**
